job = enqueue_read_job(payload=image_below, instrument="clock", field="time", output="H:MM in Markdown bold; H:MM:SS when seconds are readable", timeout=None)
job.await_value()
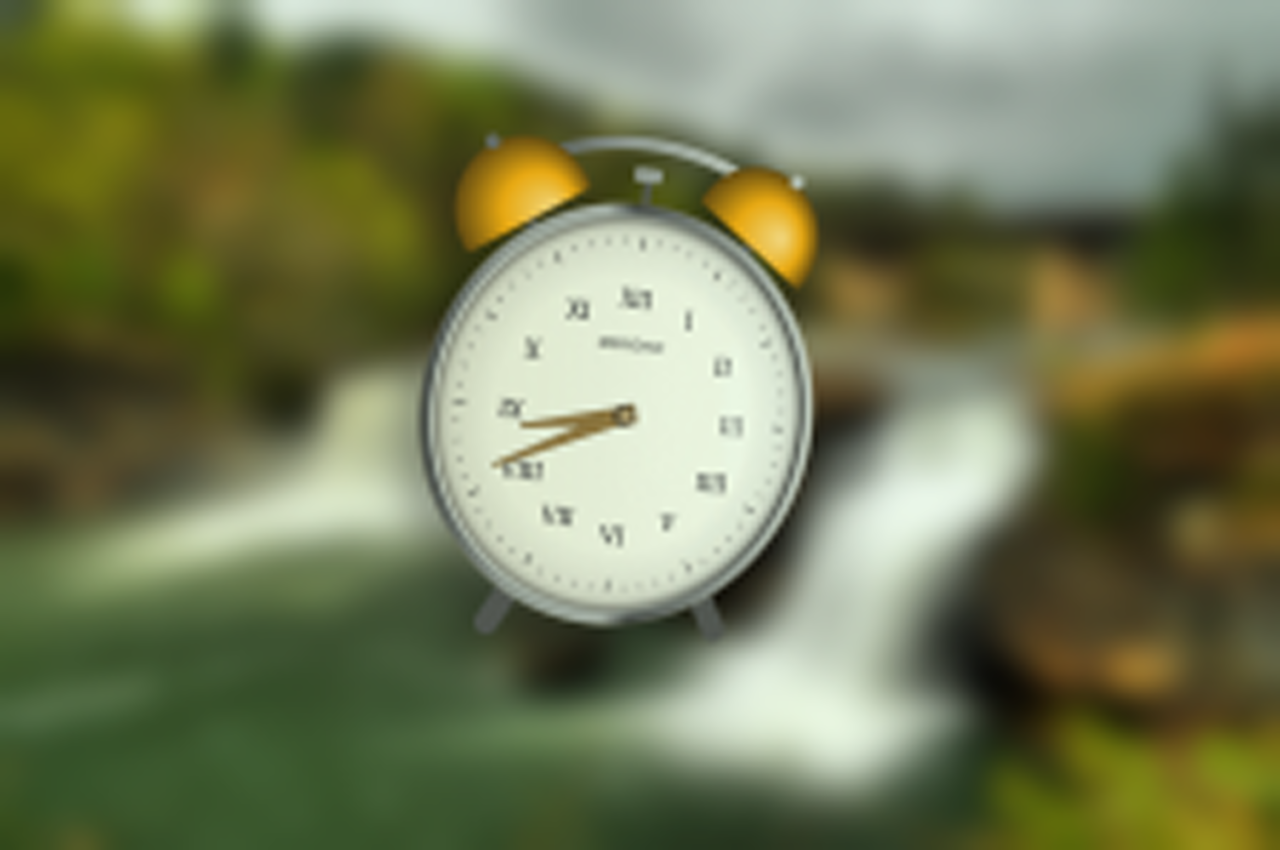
**8:41**
